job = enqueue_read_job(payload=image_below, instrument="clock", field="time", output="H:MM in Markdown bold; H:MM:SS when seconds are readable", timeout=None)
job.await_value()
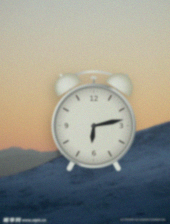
**6:13**
